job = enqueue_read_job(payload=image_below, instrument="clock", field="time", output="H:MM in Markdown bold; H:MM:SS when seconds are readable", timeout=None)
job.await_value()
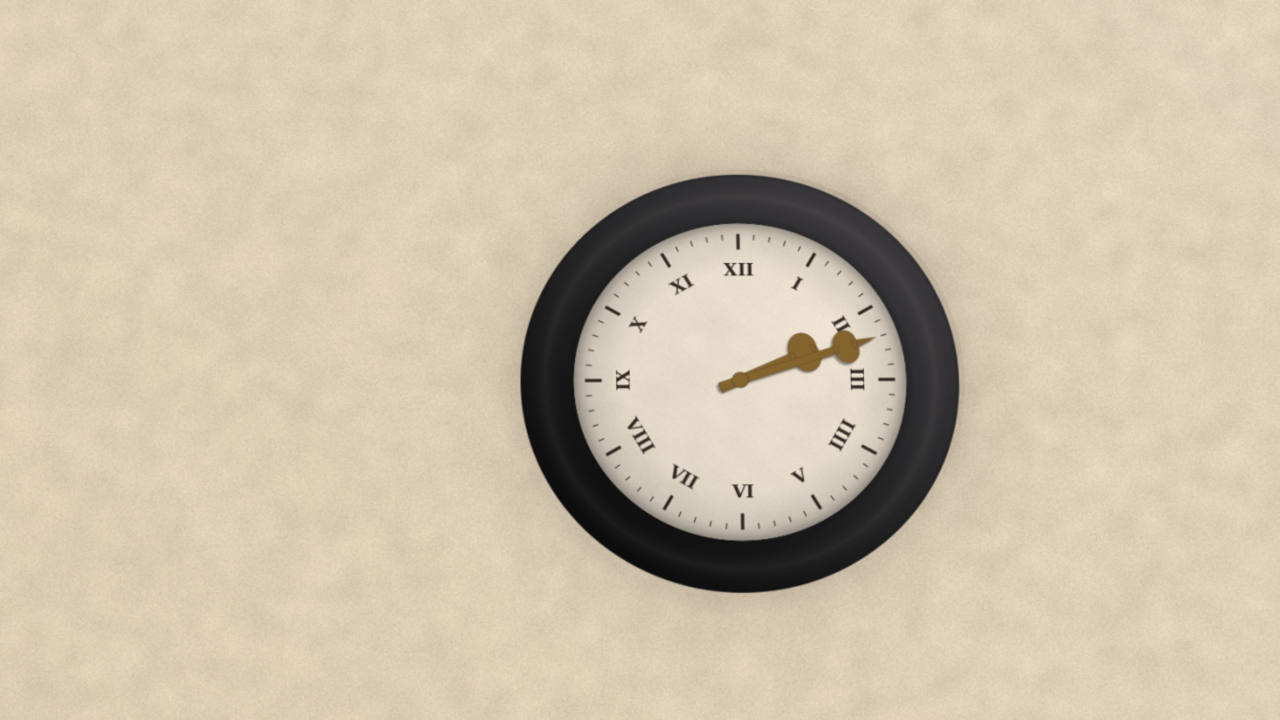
**2:12**
